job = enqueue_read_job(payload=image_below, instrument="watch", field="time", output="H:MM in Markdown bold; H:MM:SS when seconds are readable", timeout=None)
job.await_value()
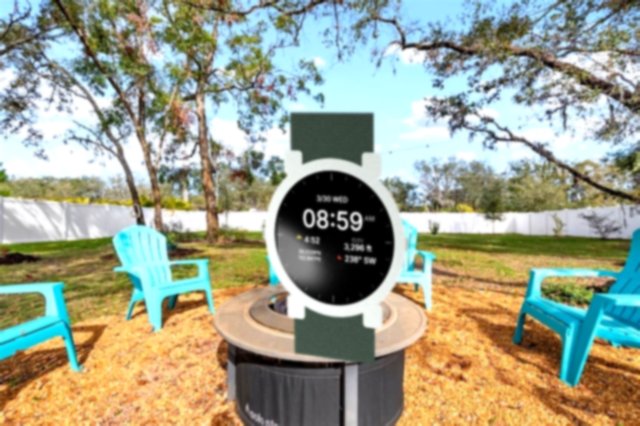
**8:59**
